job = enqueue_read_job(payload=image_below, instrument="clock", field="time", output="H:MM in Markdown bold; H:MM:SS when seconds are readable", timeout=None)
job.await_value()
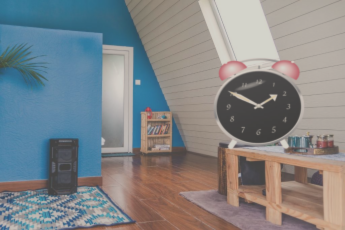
**1:50**
